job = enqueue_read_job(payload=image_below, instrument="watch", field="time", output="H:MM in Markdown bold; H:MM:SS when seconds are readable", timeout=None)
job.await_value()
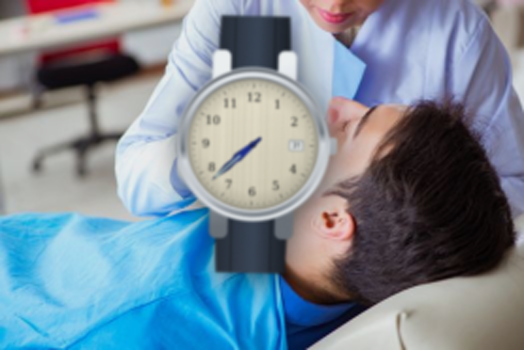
**7:38**
